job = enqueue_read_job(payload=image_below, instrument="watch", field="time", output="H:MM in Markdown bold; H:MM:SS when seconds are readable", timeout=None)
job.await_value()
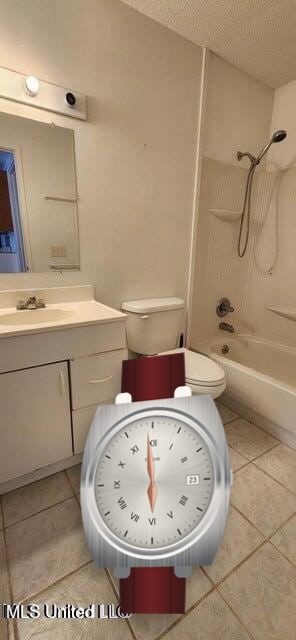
**5:59**
